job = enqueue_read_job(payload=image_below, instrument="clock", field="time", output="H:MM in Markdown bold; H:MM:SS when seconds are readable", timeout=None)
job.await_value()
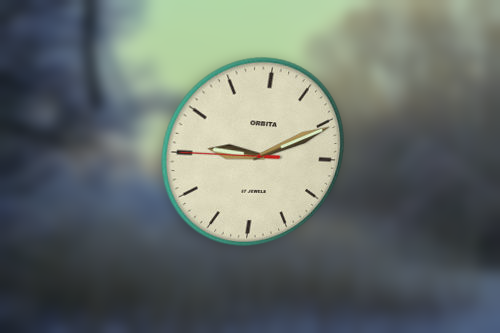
**9:10:45**
